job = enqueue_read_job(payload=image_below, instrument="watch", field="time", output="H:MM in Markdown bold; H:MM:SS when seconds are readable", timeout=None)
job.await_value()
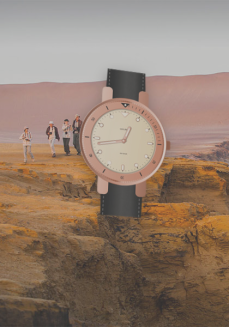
**12:43**
